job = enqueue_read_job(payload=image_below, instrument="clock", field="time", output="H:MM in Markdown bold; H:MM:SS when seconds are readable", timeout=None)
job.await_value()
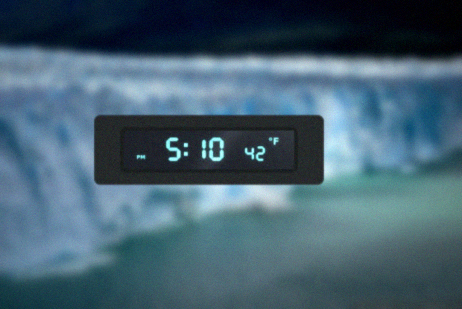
**5:10**
